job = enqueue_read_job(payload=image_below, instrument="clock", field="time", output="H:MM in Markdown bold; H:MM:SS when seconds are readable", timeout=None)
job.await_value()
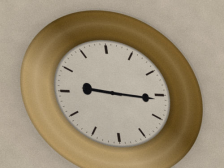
**9:16**
